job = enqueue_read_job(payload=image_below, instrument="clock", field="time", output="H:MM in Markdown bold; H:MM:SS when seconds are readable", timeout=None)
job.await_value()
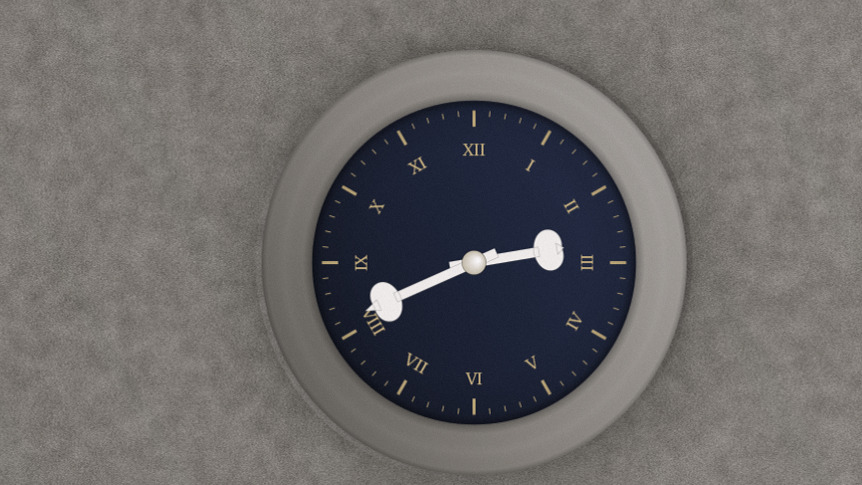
**2:41**
